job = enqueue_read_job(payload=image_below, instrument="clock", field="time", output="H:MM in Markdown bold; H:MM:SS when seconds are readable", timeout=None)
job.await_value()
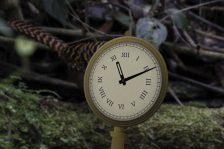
**11:11**
